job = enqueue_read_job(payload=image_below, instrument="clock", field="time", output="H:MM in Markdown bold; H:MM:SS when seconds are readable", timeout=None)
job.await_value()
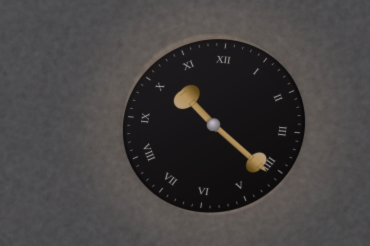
**10:21**
